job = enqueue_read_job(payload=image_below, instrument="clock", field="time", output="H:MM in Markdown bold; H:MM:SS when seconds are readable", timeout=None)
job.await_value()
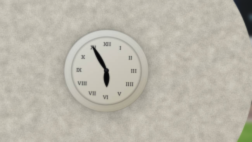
**5:55**
